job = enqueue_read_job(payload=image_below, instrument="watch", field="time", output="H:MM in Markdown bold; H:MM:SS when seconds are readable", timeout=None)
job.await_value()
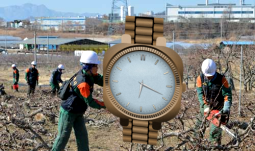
**6:19**
